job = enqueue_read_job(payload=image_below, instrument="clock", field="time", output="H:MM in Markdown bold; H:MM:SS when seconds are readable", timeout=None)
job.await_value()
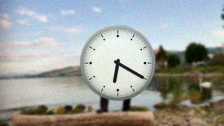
**6:20**
